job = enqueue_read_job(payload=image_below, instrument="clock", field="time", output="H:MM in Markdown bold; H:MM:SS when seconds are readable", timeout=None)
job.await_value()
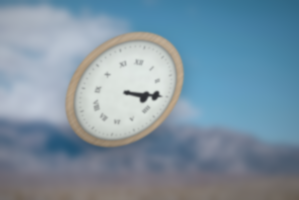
**3:15**
